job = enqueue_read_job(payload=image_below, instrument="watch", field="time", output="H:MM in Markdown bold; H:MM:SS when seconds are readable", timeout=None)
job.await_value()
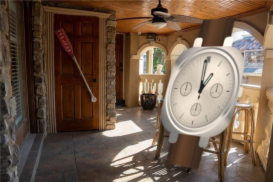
**12:59**
